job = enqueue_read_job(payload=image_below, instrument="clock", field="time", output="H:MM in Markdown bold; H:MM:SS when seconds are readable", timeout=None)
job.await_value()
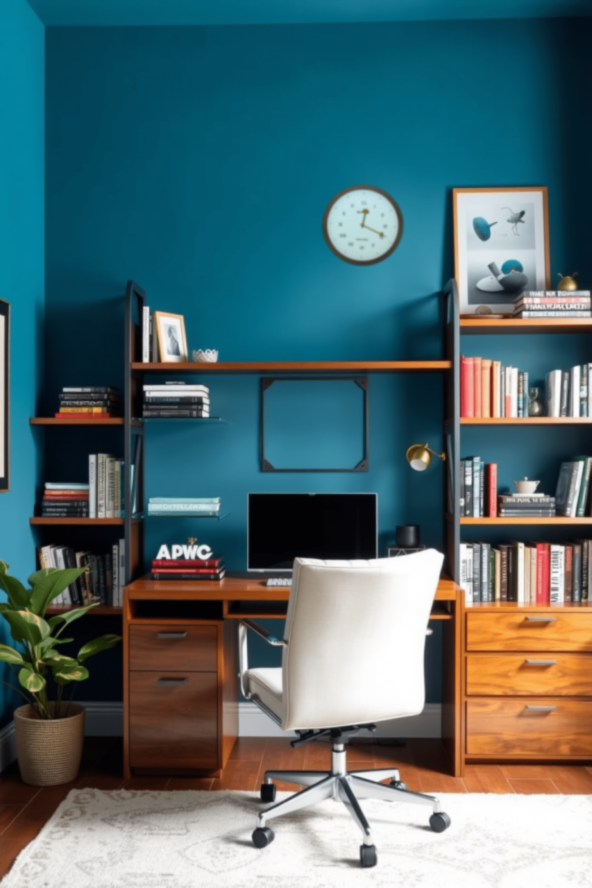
**12:19**
